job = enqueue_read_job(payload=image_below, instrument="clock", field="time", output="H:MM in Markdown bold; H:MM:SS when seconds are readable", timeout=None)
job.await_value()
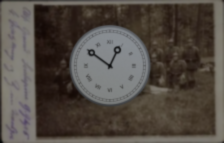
**12:51**
